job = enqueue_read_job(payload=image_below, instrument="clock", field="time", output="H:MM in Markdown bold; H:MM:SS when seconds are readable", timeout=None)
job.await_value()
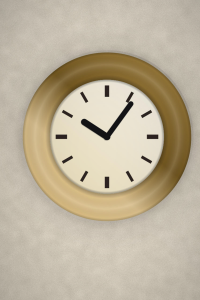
**10:06**
